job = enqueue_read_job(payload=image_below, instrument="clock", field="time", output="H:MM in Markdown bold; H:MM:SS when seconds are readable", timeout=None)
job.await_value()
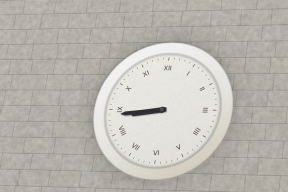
**8:44**
